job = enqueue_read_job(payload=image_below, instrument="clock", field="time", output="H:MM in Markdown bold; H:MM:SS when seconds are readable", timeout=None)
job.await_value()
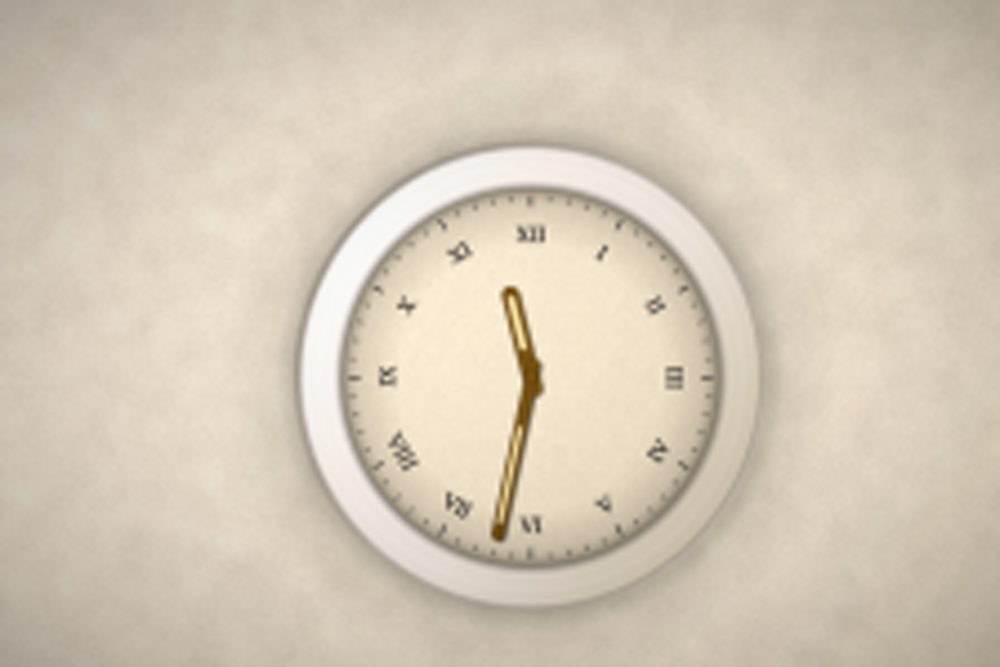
**11:32**
